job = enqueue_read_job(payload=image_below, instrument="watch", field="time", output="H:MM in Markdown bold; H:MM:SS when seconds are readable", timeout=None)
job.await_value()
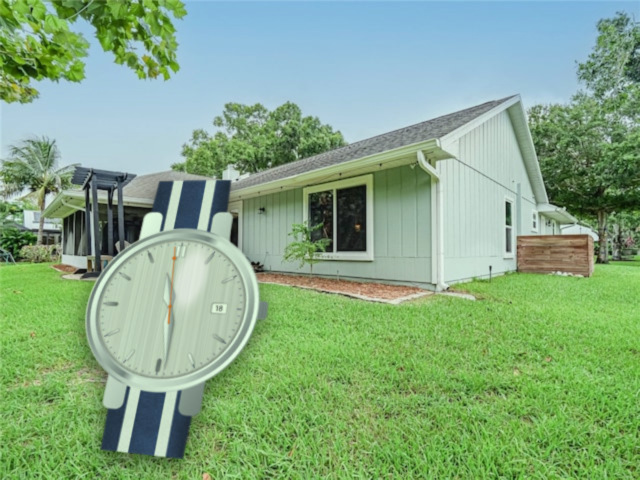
**11:28:59**
